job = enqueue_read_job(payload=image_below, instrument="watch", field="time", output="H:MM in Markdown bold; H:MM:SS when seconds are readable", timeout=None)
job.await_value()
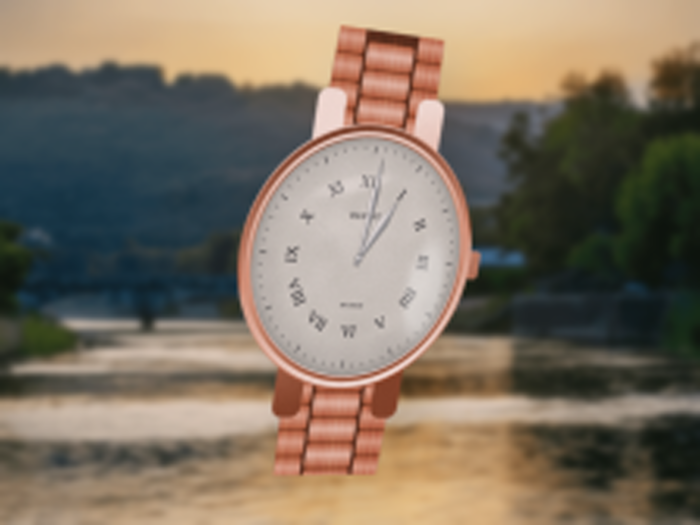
**1:01**
